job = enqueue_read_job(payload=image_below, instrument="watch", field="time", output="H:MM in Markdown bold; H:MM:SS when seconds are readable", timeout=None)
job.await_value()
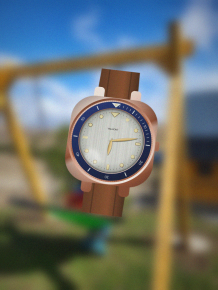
**6:13**
